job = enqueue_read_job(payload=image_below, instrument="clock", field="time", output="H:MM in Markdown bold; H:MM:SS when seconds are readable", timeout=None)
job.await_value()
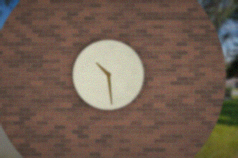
**10:29**
